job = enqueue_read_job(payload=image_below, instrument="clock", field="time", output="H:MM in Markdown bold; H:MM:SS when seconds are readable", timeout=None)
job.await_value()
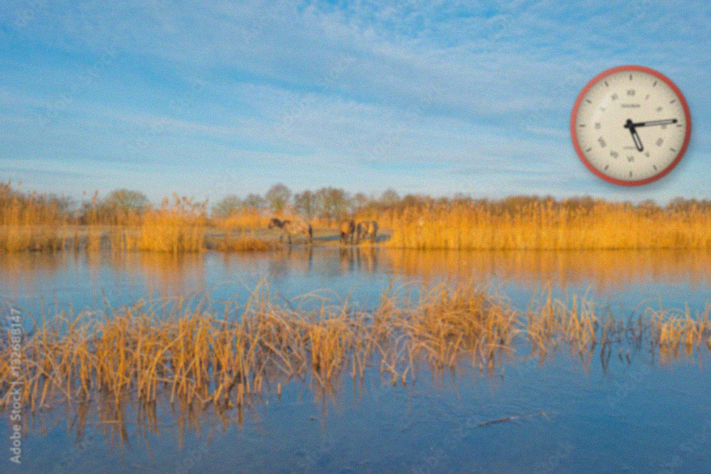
**5:14**
